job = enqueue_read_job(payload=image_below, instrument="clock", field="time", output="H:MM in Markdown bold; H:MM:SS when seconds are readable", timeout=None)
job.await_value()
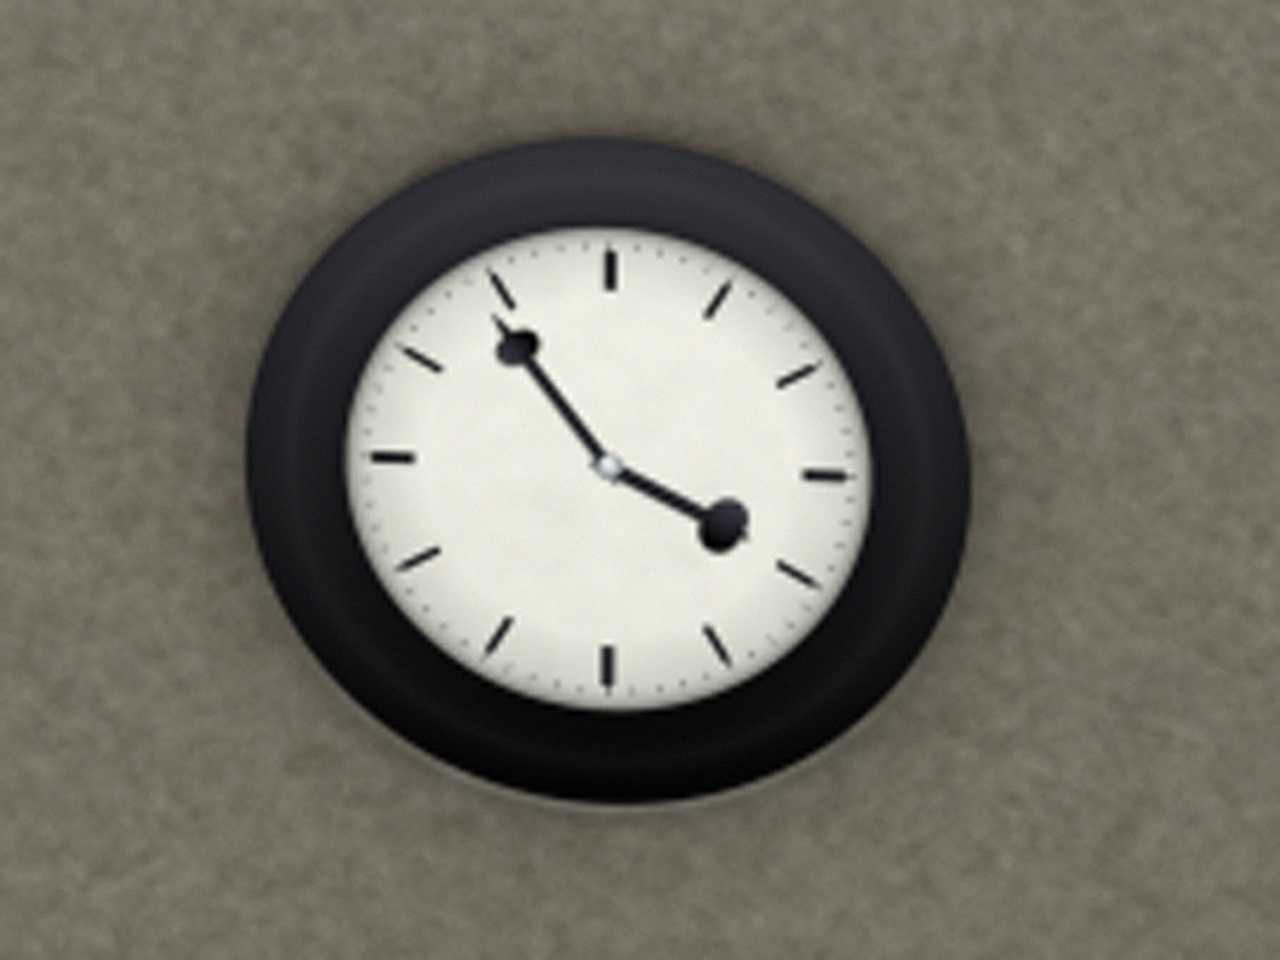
**3:54**
